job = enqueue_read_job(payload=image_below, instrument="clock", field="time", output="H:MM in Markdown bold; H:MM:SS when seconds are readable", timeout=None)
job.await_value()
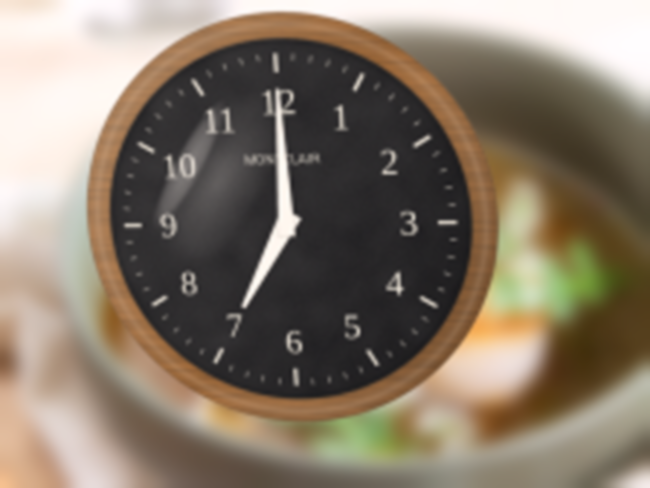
**7:00**
